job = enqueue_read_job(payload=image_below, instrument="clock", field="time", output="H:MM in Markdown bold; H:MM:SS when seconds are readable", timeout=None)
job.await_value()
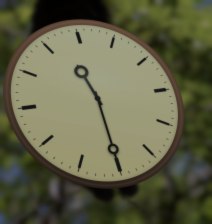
**11:30**
